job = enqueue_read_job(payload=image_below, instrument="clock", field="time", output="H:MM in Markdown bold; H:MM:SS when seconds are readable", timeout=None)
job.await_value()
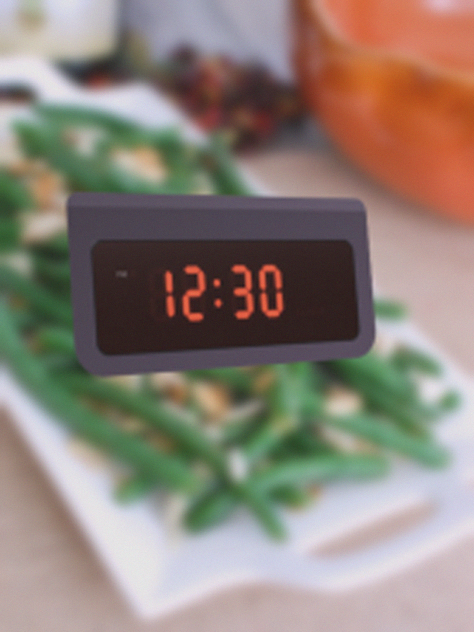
**12:30**
